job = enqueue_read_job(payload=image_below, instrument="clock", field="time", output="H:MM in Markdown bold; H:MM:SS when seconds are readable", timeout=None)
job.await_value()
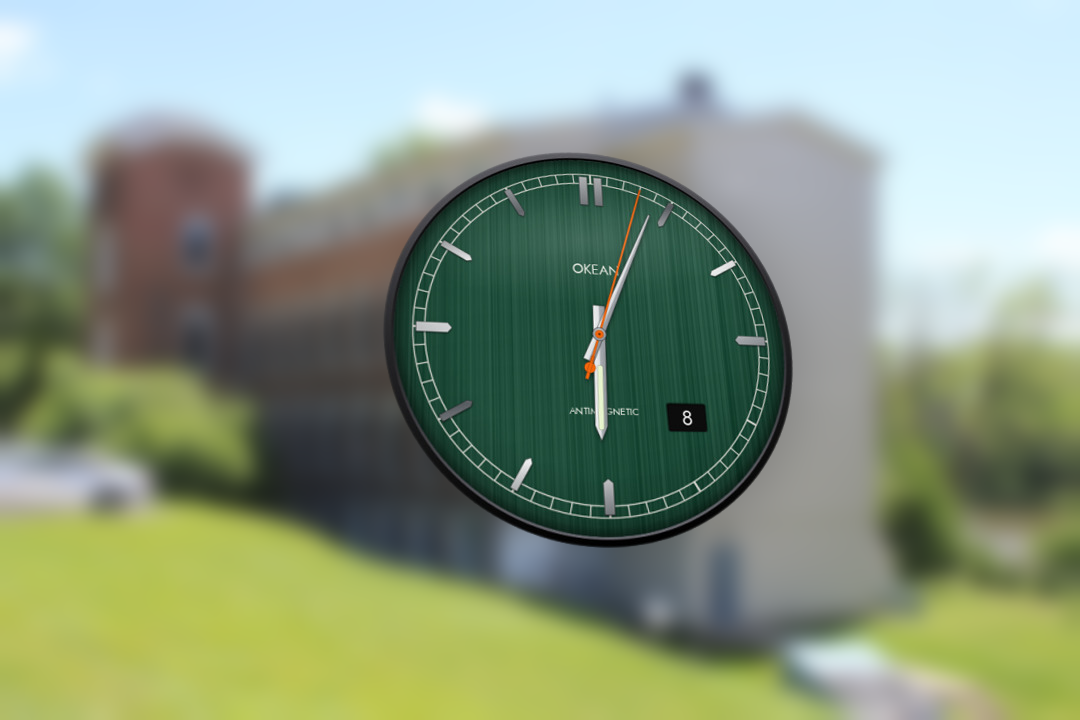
**6:04:03**
